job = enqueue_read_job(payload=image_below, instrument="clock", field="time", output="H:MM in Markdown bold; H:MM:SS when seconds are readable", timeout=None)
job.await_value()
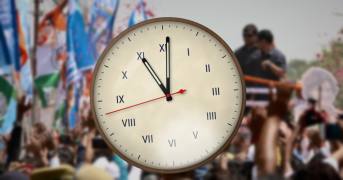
**11:00:43**
